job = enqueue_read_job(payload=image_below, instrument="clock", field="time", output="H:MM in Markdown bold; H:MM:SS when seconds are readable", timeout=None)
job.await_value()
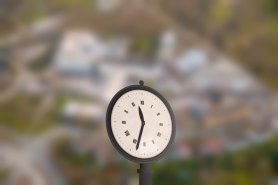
**11:33**
